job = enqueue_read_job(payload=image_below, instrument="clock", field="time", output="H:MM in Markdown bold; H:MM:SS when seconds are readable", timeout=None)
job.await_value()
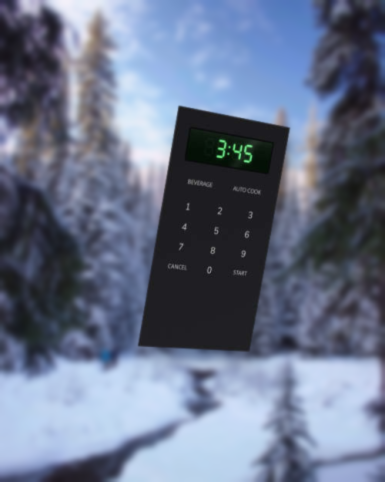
**3:45**
